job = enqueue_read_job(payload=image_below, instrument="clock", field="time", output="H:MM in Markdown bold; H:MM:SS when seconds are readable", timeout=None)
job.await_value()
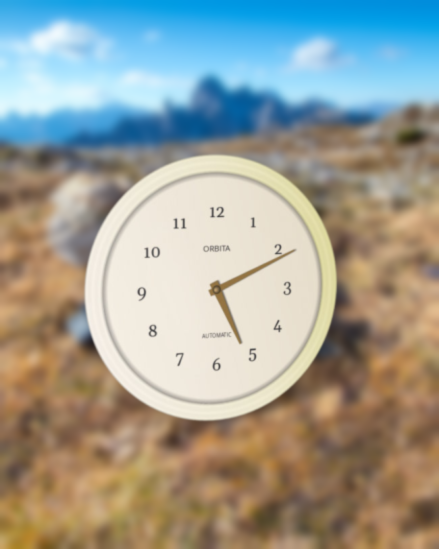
**5:11**
